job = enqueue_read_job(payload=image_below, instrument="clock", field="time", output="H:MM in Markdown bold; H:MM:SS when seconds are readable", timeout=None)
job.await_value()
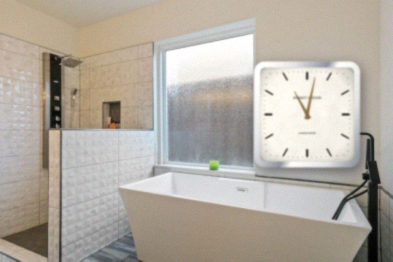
**11:02**
